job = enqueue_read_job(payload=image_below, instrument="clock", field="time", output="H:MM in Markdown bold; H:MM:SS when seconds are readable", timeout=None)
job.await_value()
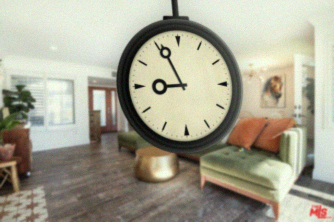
**8:56**
